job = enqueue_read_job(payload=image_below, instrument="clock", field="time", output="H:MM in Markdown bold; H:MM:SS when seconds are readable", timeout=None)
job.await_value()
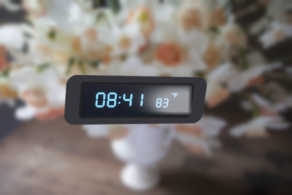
**8:41**
